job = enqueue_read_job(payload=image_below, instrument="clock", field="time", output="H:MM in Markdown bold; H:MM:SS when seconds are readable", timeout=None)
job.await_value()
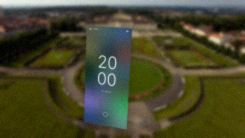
**20:00**
